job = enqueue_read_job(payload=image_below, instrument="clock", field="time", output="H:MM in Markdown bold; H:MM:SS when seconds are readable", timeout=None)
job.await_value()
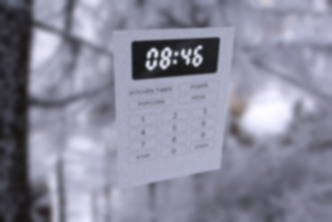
**8:46**
